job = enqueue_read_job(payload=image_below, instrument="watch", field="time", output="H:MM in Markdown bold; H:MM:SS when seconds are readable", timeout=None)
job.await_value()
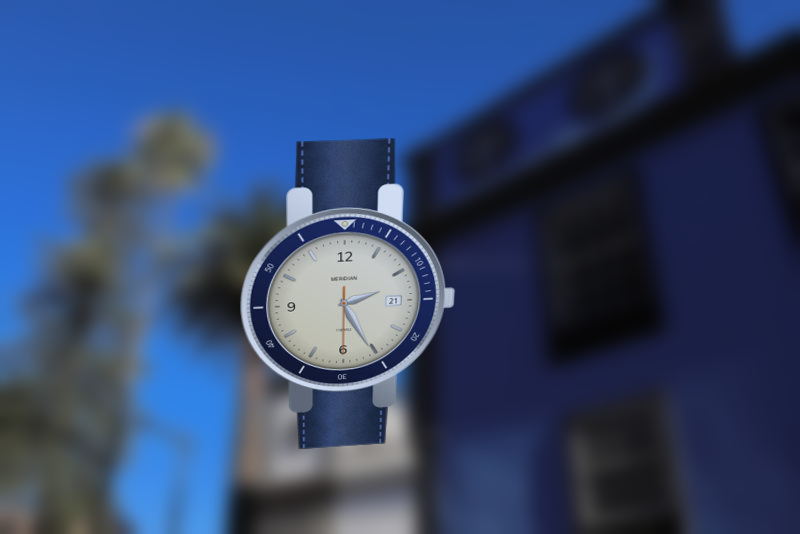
**2:25:30**
